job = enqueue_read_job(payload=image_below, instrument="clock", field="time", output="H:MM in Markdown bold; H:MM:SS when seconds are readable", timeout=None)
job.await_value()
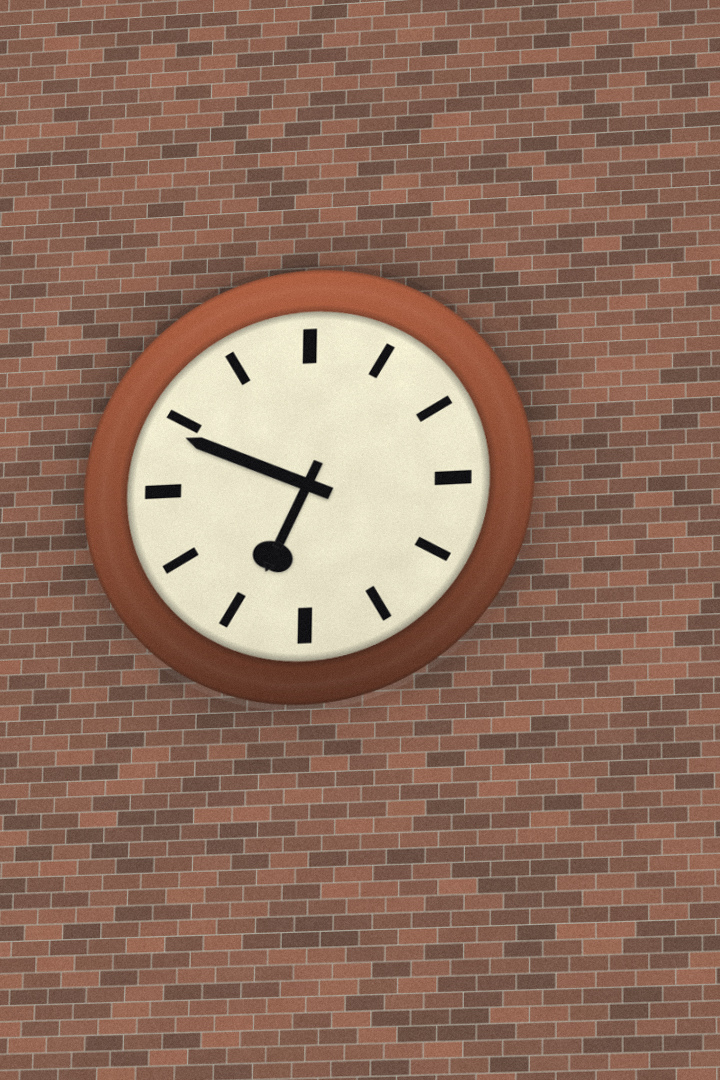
**6:49**
